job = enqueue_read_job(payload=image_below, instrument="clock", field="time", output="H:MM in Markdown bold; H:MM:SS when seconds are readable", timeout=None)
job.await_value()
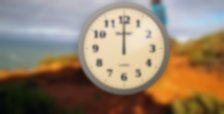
**12:00**
